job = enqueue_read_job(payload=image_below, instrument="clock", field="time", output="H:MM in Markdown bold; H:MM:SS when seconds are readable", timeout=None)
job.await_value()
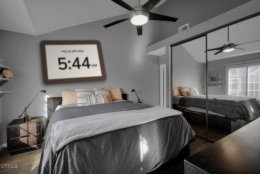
**5:44**
